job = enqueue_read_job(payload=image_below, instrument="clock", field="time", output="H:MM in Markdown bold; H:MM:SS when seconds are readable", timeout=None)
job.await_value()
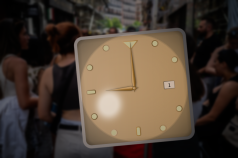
**9:00**
